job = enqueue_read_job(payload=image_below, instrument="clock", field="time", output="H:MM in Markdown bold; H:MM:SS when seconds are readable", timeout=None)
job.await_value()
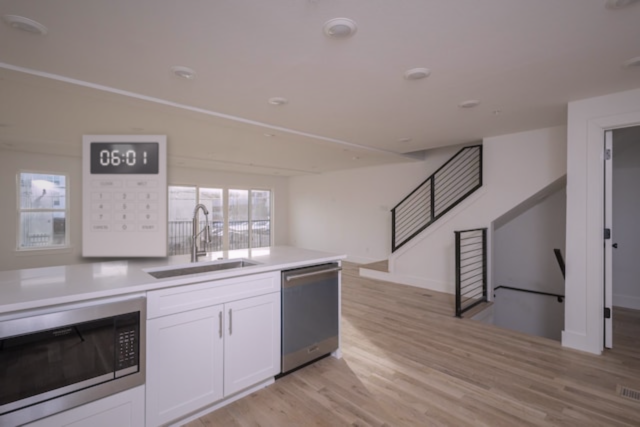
**6:01**
